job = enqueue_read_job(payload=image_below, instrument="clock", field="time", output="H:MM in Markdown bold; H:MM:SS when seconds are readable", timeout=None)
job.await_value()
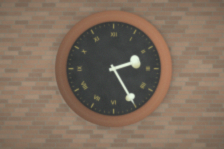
**2:25**
